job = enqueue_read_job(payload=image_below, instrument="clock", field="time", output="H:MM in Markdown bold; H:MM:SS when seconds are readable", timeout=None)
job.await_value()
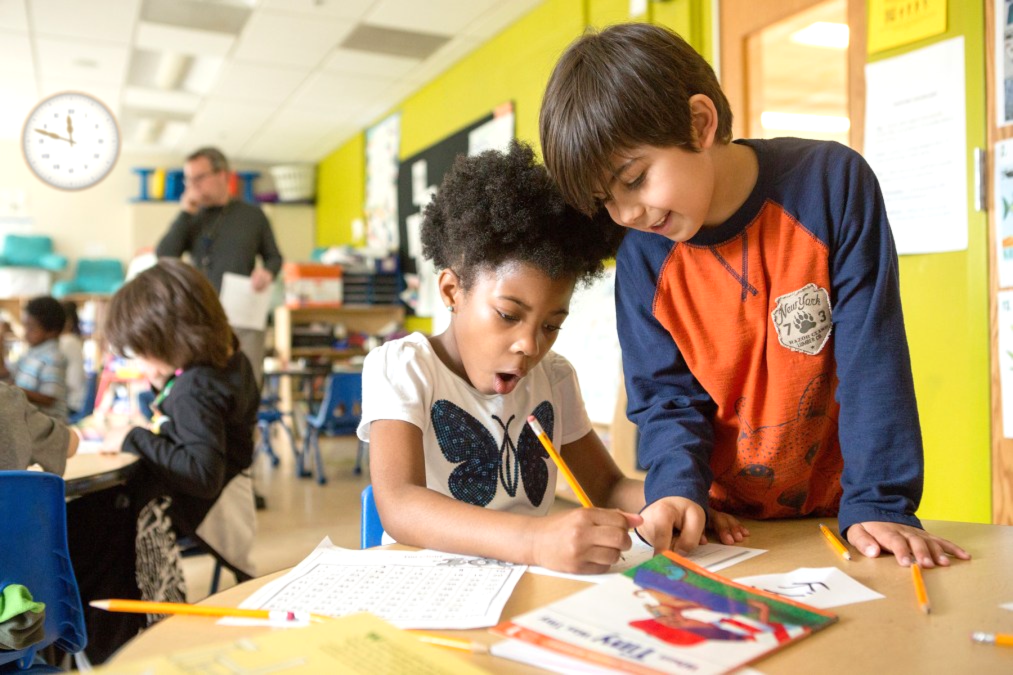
**11:48**
